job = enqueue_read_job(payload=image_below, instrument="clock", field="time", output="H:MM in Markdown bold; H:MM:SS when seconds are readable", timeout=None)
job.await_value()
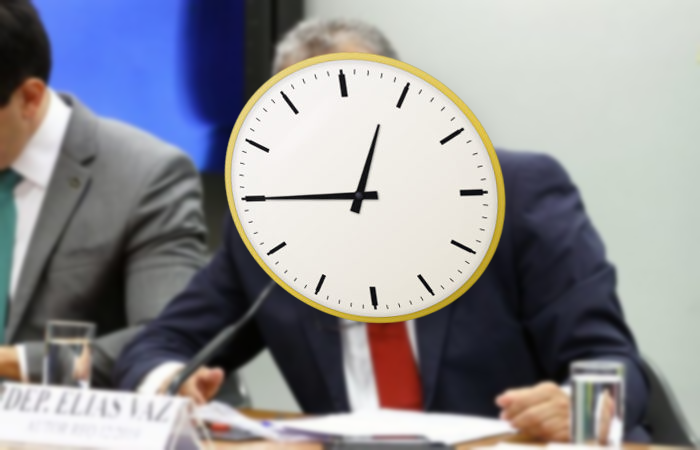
**12:45**
